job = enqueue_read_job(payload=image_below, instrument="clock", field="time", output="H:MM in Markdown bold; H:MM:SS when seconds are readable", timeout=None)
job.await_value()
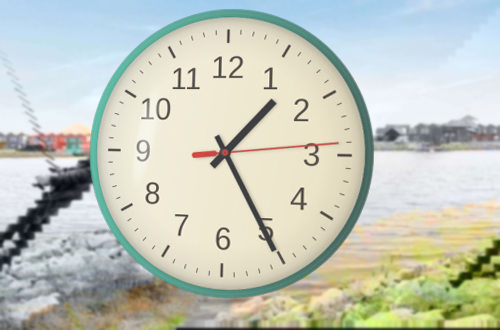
**1:25:14**
